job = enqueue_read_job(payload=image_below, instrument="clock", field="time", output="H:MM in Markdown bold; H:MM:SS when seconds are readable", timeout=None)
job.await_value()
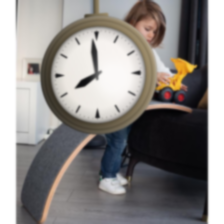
**7:59**
